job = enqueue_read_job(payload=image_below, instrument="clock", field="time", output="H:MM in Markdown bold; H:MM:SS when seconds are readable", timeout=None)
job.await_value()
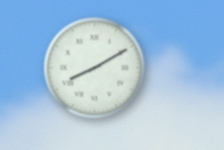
**8:10**
